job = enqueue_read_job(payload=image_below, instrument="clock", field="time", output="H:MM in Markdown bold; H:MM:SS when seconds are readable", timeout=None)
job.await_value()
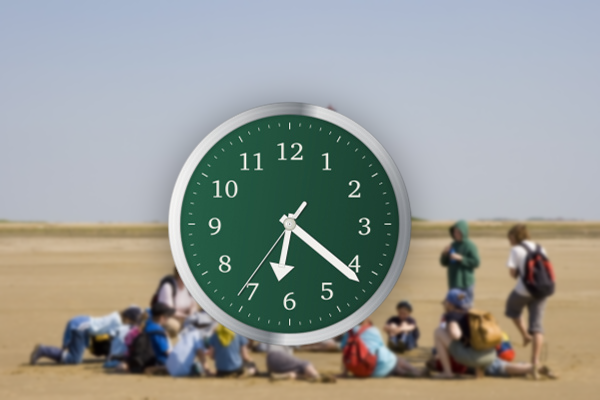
**6:21:36**
